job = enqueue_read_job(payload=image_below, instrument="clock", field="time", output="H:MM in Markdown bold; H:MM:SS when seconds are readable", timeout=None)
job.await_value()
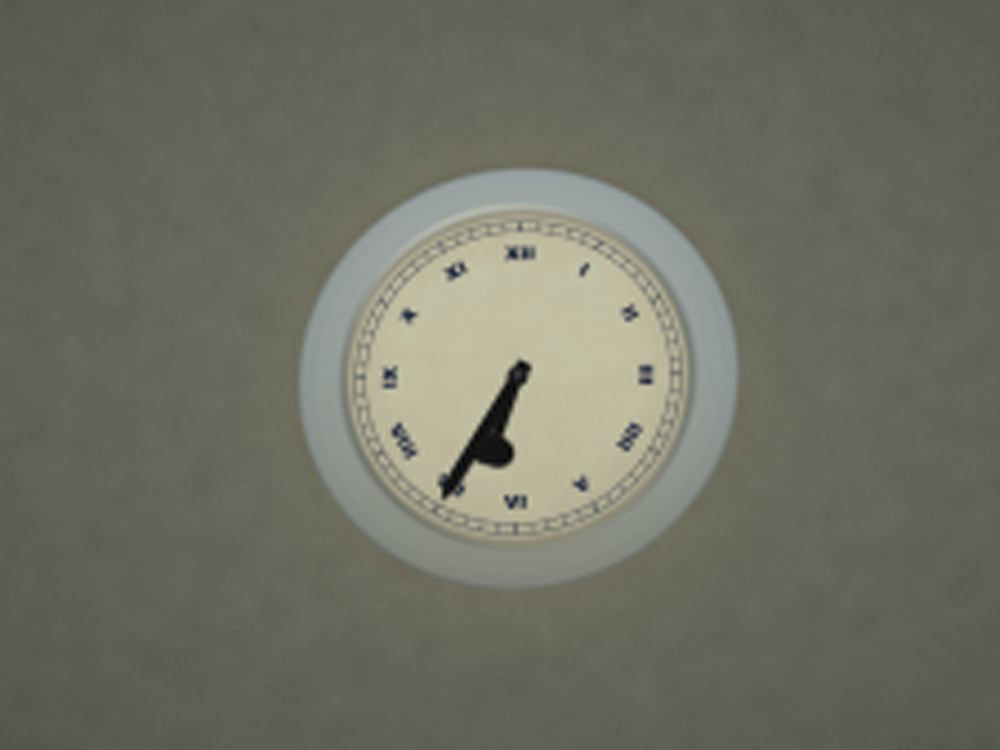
**6:35**
